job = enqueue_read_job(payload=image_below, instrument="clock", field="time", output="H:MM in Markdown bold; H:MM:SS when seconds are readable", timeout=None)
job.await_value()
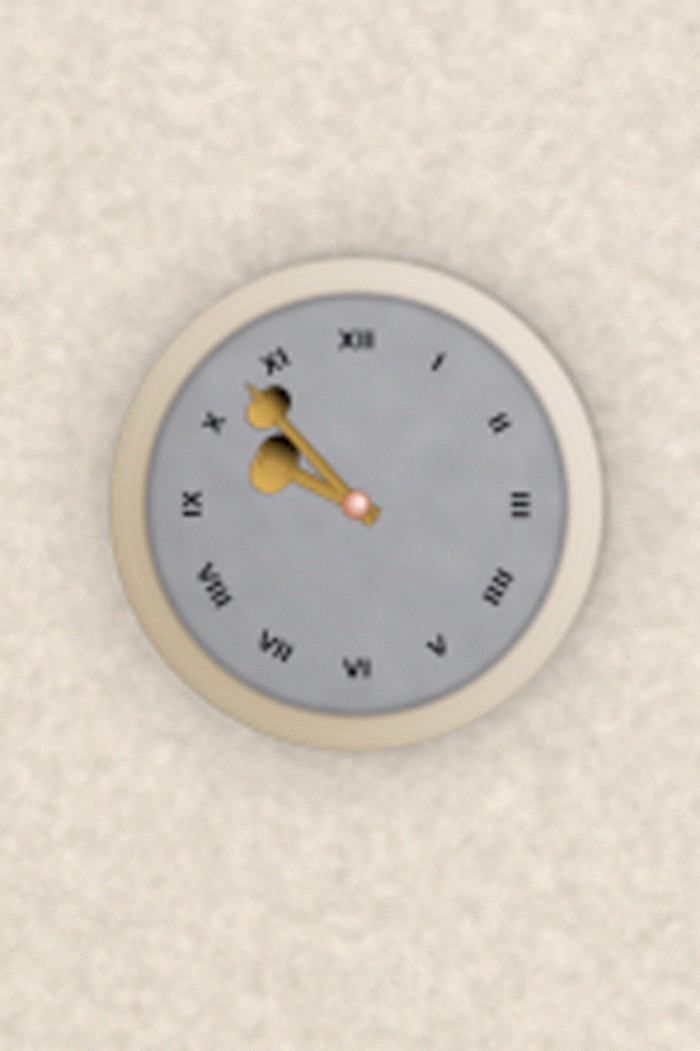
**9:53**
